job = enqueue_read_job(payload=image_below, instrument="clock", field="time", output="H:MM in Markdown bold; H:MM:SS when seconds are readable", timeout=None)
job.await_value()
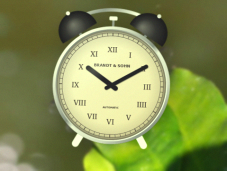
**10:10**
